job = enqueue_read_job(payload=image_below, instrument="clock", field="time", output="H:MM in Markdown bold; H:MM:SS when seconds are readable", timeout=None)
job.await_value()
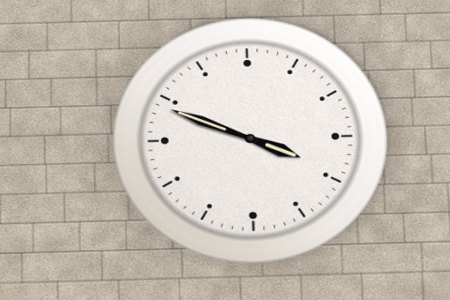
**3:49**
